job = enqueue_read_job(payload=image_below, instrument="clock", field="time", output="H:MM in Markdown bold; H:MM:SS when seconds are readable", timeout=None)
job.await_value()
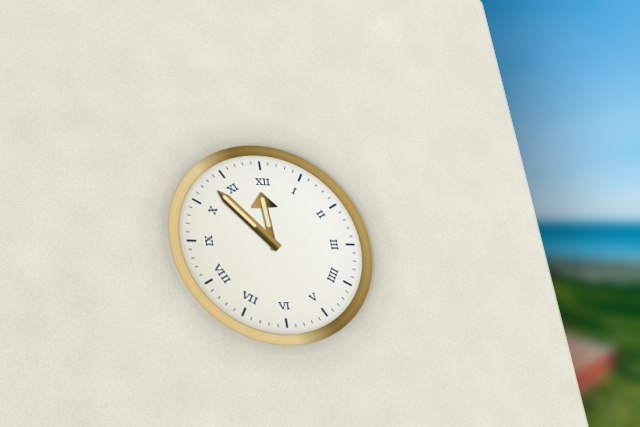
**11:53**
